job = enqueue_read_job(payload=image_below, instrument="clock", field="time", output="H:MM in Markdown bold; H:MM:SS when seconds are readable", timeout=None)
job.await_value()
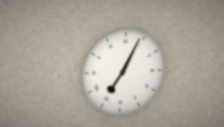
**7:04**
